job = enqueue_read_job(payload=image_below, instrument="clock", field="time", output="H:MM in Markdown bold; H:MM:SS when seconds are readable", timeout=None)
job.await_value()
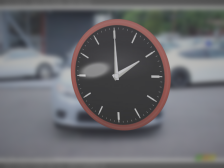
**2:00**
